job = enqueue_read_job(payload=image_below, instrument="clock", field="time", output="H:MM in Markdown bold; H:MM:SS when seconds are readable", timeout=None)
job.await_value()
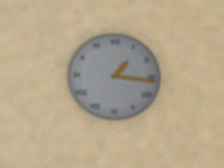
**1:16**
